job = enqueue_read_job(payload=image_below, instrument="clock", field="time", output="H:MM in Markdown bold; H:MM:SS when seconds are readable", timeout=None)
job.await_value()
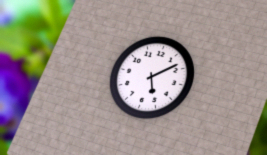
**5:08**
